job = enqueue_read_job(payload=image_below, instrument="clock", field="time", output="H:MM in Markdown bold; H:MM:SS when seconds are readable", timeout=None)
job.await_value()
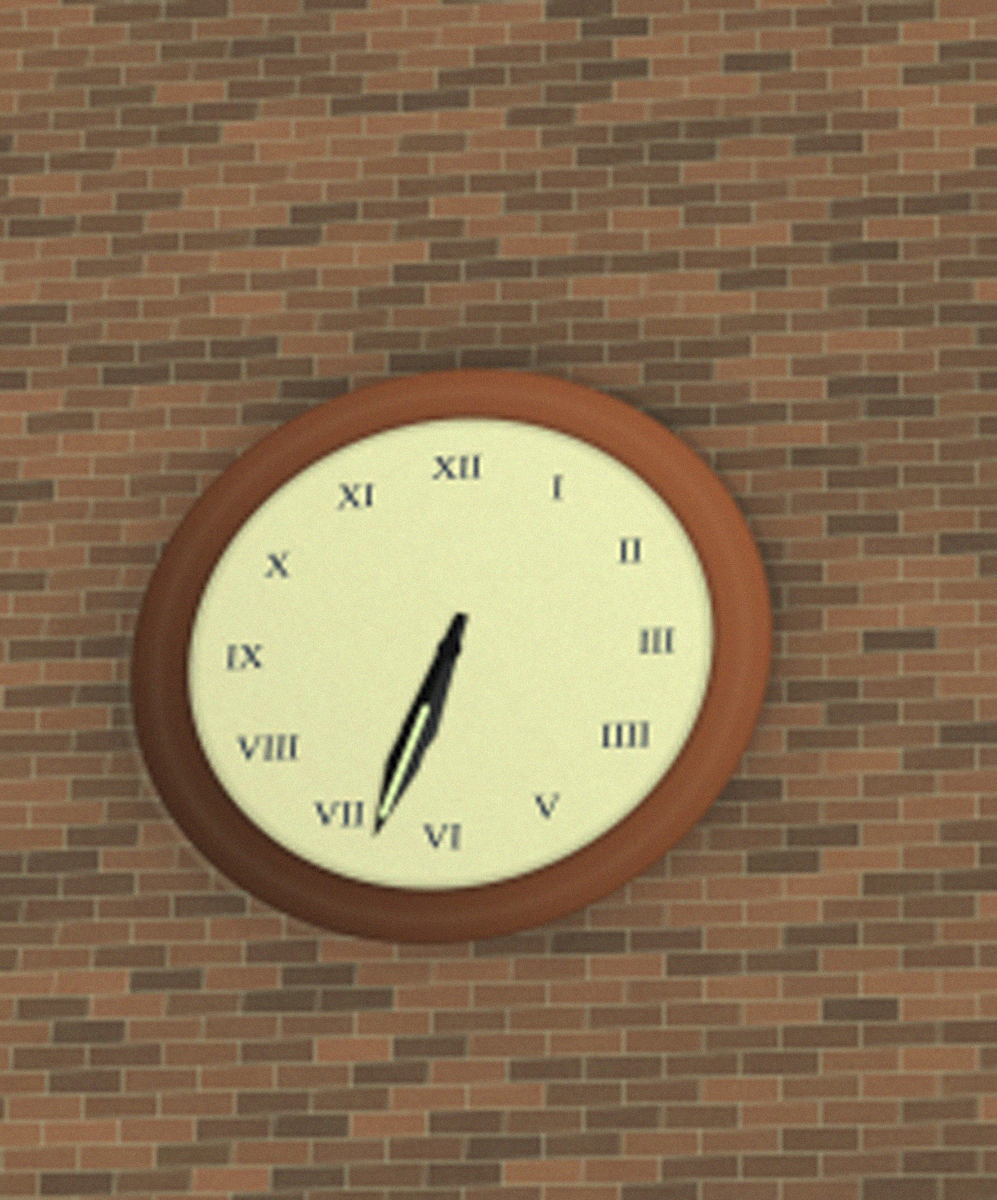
**6:33**
